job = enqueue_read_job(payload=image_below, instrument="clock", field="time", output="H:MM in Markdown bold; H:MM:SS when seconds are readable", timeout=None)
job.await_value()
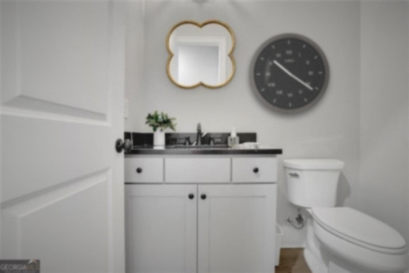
**10:21**
